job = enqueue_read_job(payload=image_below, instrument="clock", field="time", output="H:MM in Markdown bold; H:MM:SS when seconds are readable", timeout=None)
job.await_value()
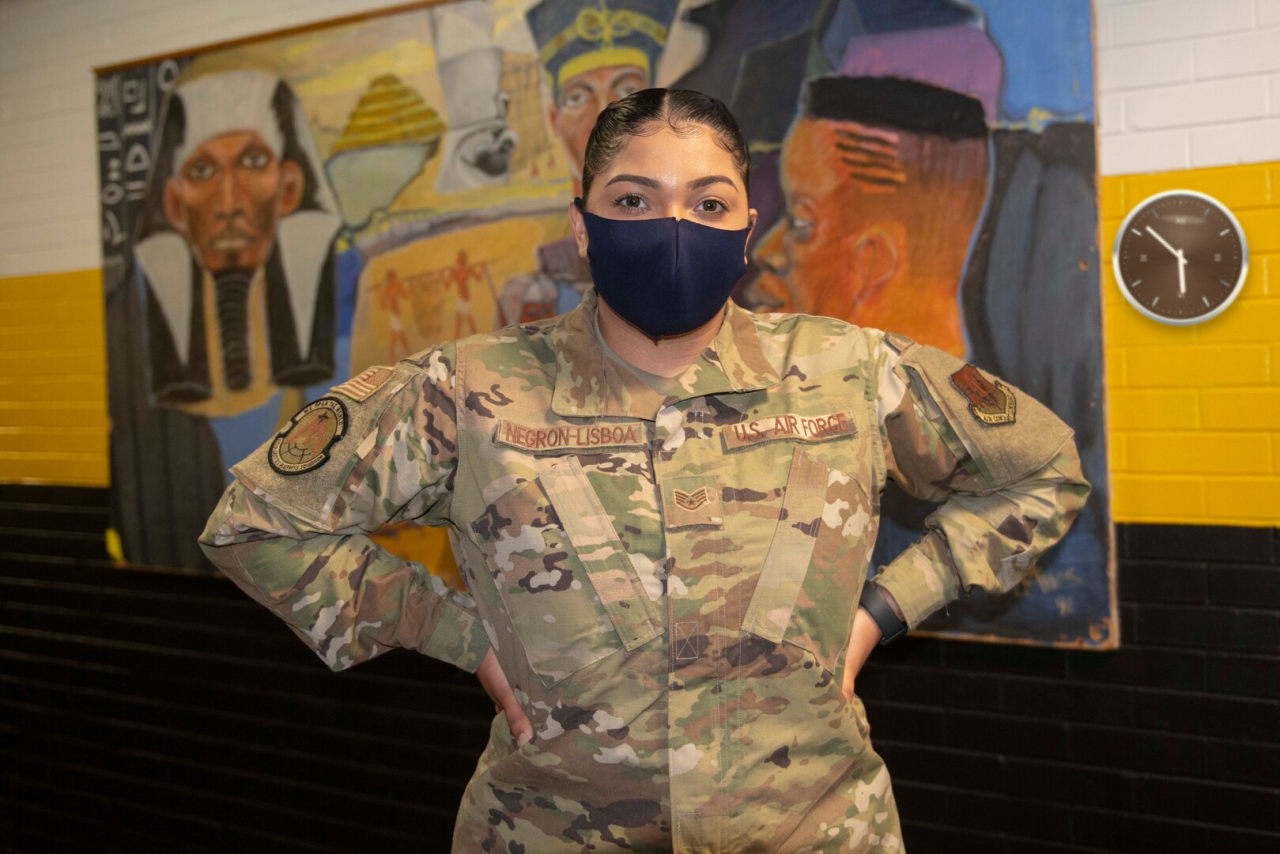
**5:52**
